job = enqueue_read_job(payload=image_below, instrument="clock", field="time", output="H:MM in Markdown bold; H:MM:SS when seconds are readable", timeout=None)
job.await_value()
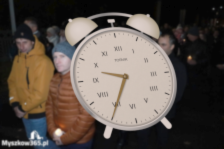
**9:35**
